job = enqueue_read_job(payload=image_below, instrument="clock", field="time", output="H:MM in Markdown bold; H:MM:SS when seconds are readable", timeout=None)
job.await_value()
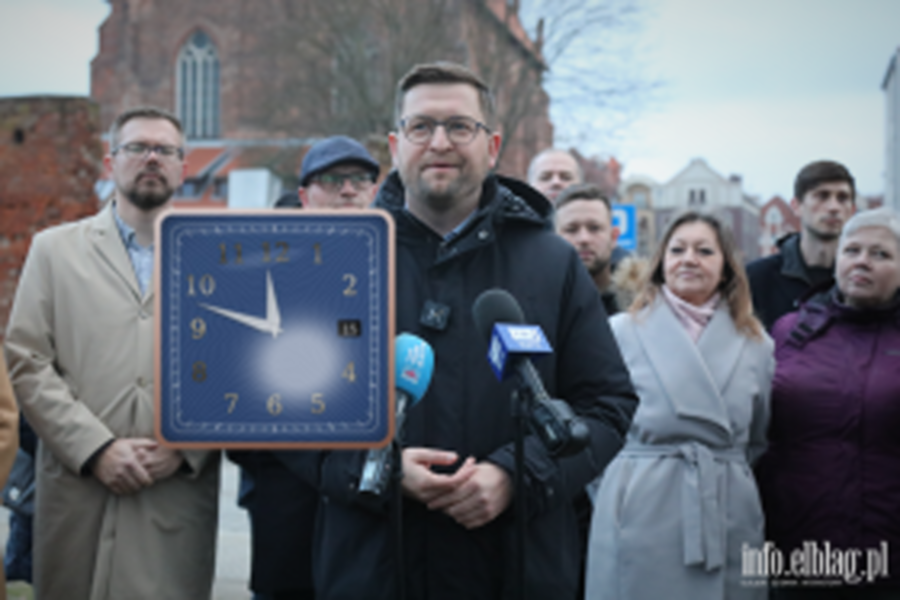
**11:48**
